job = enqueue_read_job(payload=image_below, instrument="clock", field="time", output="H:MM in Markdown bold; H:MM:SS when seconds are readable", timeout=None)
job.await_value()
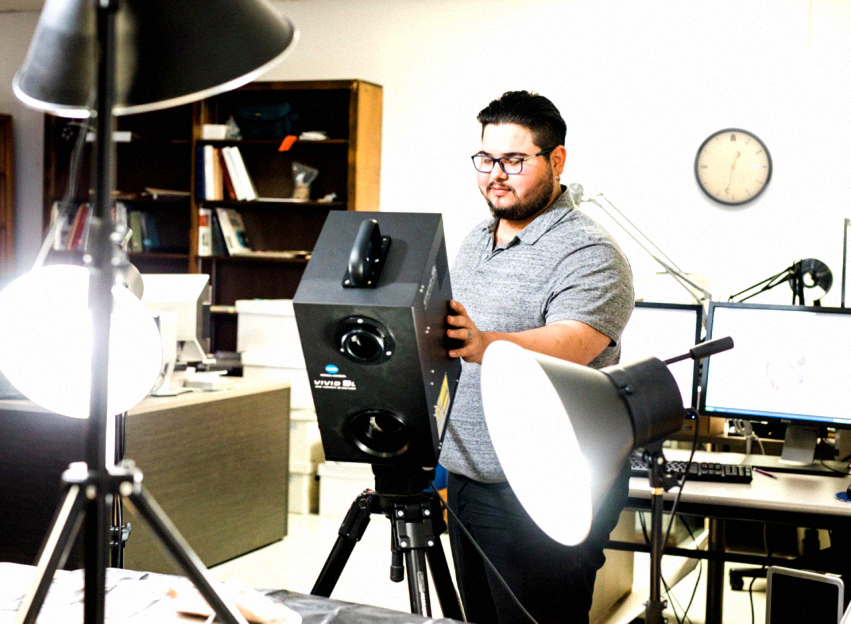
**12:32**
